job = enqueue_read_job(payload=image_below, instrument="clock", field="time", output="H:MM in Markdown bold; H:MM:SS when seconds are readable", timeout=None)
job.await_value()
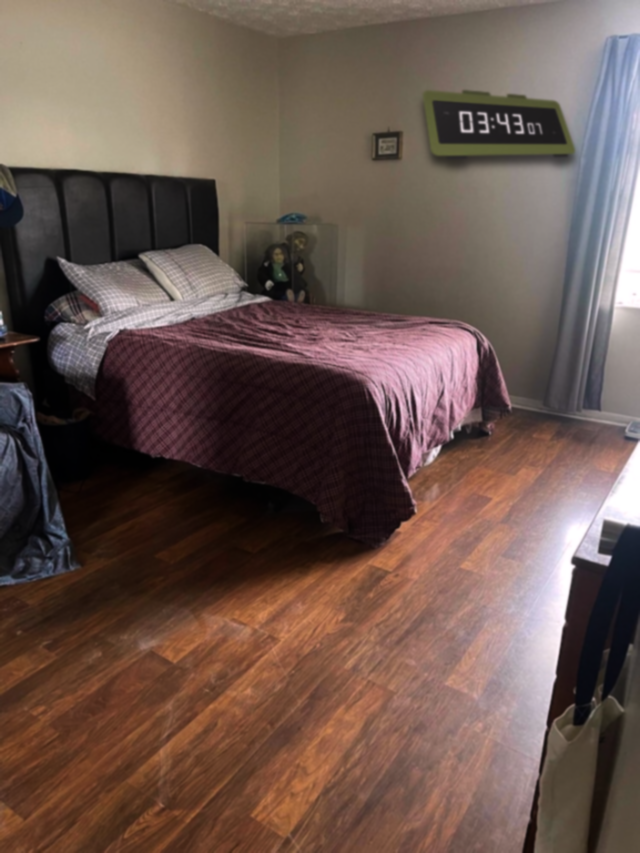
**3:43**
